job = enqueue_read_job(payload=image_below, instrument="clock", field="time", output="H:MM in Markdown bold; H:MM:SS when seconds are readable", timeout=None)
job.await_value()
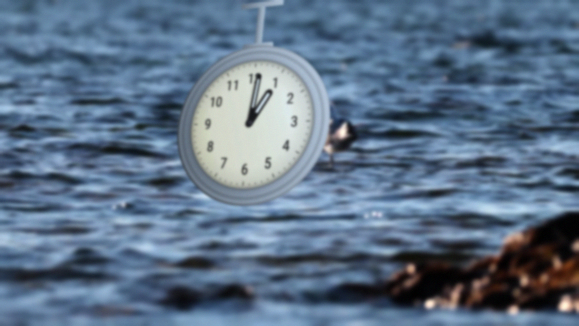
**1:01**
